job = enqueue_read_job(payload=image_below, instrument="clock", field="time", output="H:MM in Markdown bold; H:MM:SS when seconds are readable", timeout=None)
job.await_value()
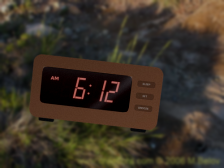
**6:12**
